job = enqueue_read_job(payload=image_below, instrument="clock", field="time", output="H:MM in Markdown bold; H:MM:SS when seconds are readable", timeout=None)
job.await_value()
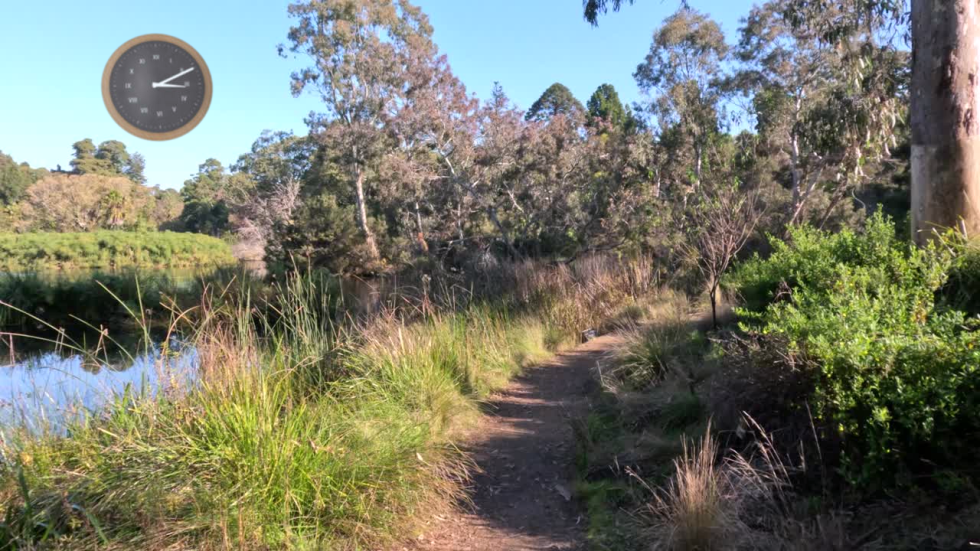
**3:11**
